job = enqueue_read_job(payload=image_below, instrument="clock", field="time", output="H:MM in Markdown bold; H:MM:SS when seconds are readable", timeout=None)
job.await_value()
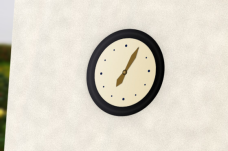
**7:05**
